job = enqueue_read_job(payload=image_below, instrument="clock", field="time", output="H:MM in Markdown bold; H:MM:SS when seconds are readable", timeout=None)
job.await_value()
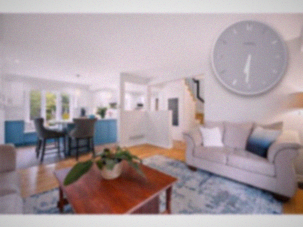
**6:31**
